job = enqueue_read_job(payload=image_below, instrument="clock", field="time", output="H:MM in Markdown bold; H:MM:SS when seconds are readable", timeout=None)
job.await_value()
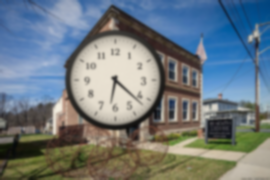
**6:22**
